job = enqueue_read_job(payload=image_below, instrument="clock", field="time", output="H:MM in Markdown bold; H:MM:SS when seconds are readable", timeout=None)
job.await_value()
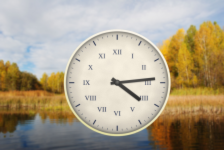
**4:14**
